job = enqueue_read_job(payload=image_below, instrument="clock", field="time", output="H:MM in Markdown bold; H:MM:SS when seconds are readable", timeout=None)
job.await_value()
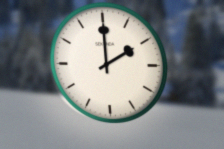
**2:00**
